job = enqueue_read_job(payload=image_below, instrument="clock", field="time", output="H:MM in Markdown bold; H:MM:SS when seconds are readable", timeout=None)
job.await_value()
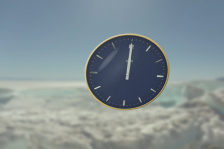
**12:00**
